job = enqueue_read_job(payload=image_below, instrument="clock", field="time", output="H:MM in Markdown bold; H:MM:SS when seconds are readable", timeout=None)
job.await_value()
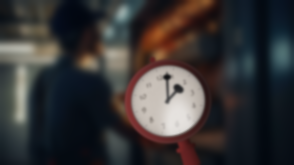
**2:03**
